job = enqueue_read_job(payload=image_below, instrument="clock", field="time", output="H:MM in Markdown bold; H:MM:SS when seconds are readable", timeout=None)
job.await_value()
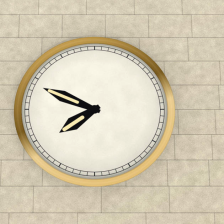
**7:49**
